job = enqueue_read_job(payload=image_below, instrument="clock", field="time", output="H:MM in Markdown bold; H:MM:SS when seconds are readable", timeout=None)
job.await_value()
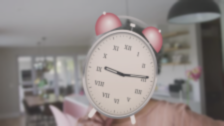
**9:14**
